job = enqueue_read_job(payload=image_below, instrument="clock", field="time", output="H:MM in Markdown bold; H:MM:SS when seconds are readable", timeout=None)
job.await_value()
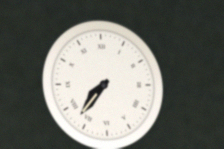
**7:37**
